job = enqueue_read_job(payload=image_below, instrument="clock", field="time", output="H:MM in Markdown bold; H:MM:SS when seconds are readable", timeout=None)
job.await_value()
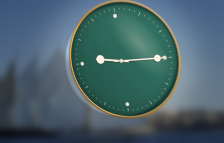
**9:15**
